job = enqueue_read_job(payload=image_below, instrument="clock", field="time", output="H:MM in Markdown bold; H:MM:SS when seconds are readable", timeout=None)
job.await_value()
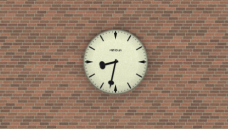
**8:32**
